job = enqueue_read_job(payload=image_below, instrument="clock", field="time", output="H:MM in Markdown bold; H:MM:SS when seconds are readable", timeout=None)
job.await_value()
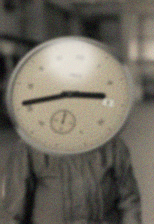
**2:41**
